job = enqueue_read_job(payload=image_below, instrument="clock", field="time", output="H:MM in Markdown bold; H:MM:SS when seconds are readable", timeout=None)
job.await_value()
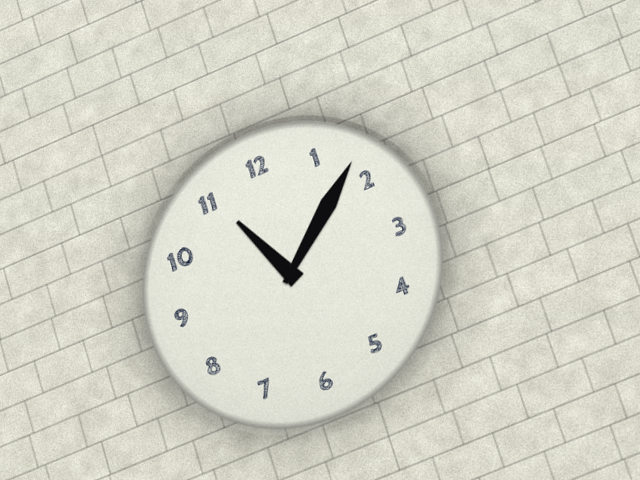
**11:08**
